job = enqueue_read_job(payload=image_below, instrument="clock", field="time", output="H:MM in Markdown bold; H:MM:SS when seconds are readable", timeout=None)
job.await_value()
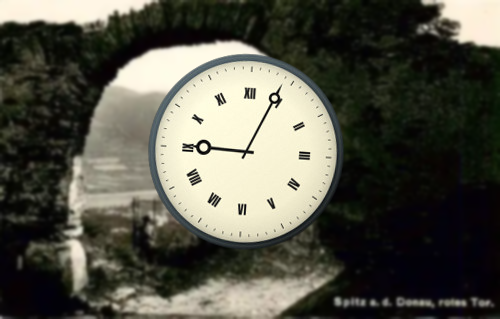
**9:04**
